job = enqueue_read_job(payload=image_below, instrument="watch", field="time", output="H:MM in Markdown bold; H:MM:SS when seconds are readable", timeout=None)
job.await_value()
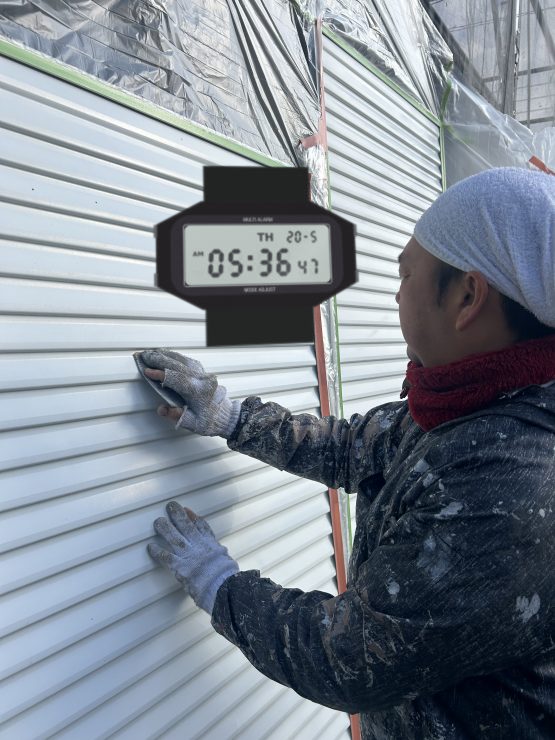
**5:36:47**
